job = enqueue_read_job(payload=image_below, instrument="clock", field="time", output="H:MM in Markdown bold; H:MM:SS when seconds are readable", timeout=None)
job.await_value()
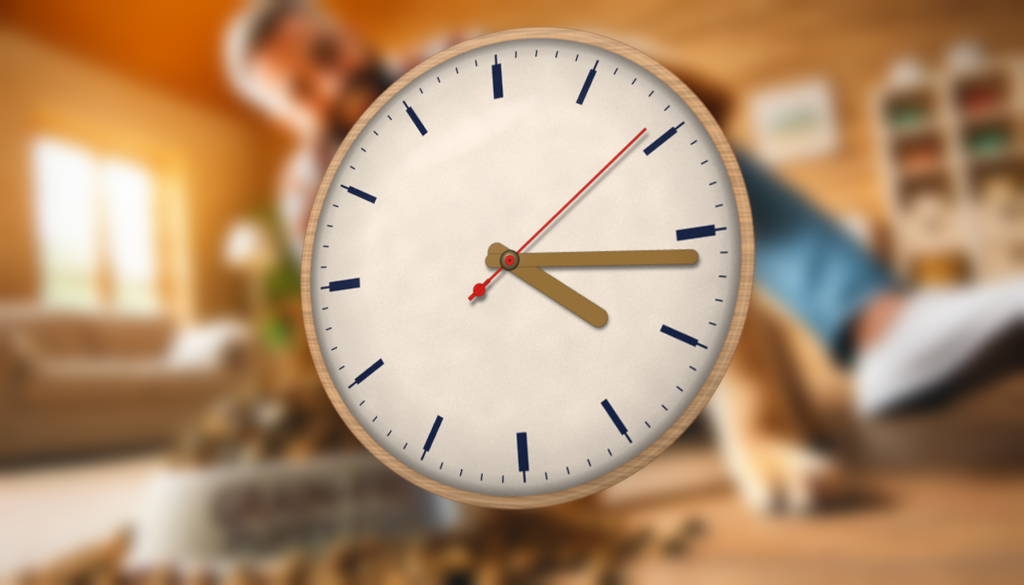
**4:16:09**
